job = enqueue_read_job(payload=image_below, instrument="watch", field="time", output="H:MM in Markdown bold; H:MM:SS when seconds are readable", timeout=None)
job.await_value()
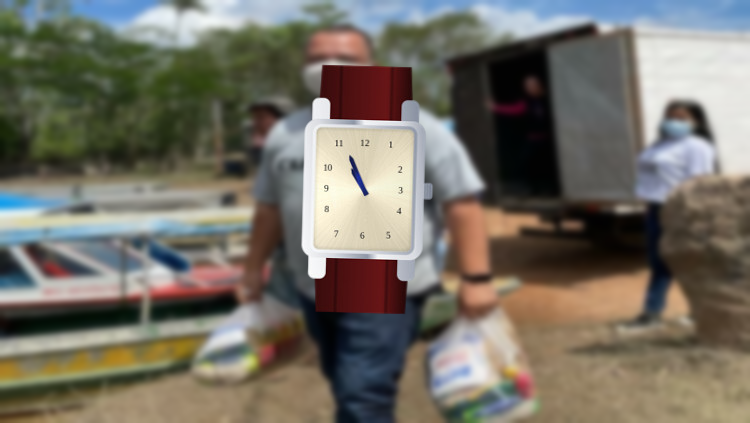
**10:56**
